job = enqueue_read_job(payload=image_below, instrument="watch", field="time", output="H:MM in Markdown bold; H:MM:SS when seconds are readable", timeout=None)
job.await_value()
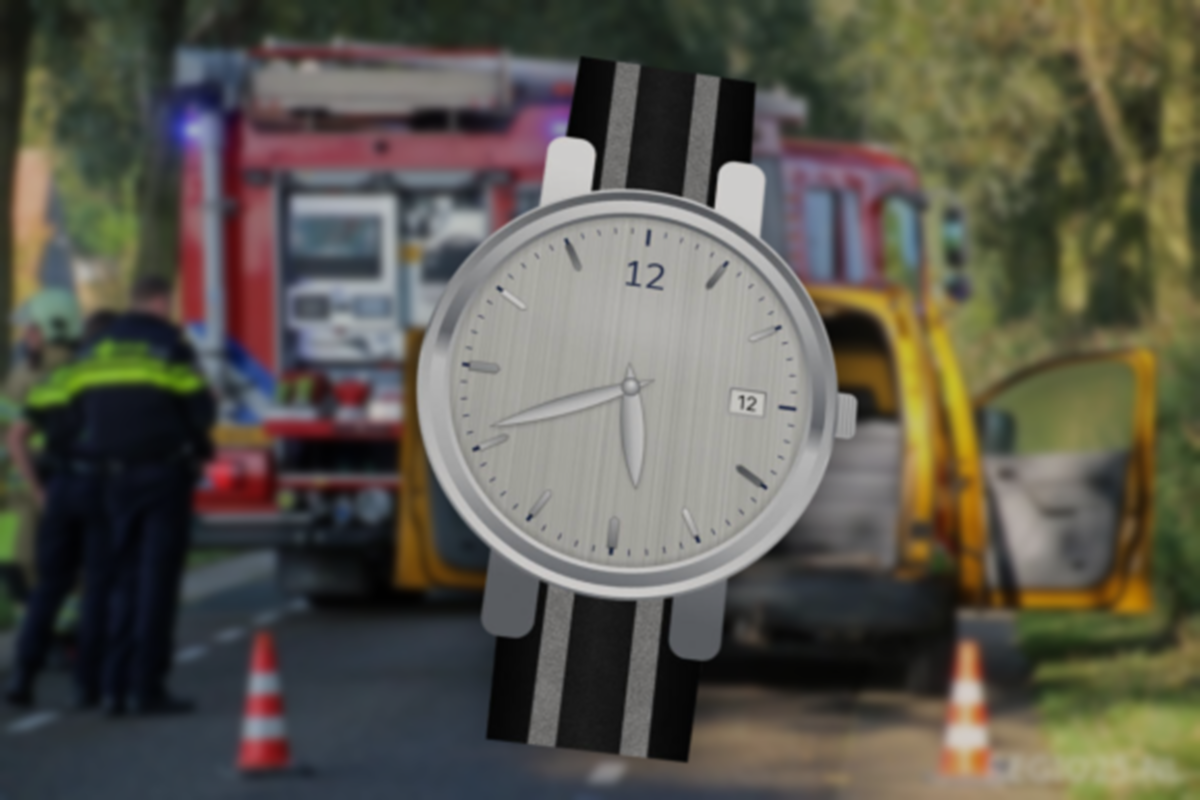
**5:41**
